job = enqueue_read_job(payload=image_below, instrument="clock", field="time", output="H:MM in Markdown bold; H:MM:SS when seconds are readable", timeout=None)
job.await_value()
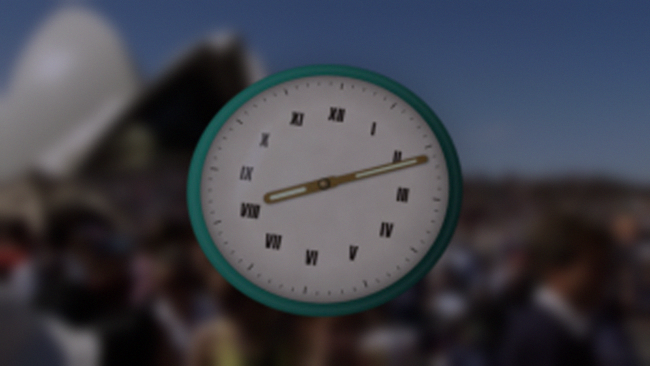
**8:11**
